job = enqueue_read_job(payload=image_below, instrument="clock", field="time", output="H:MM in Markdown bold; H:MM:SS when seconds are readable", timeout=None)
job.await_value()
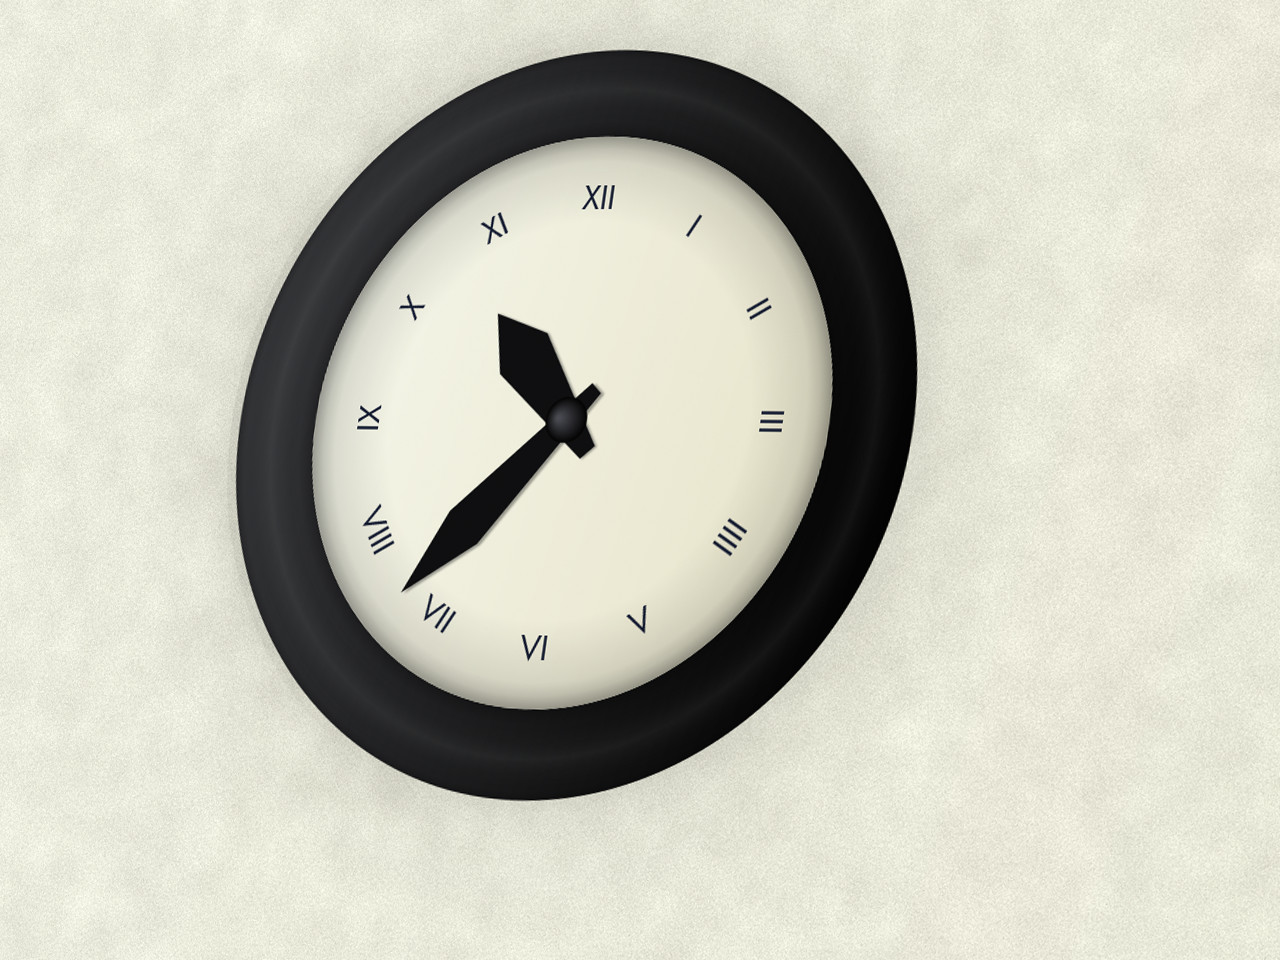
**10:37**
